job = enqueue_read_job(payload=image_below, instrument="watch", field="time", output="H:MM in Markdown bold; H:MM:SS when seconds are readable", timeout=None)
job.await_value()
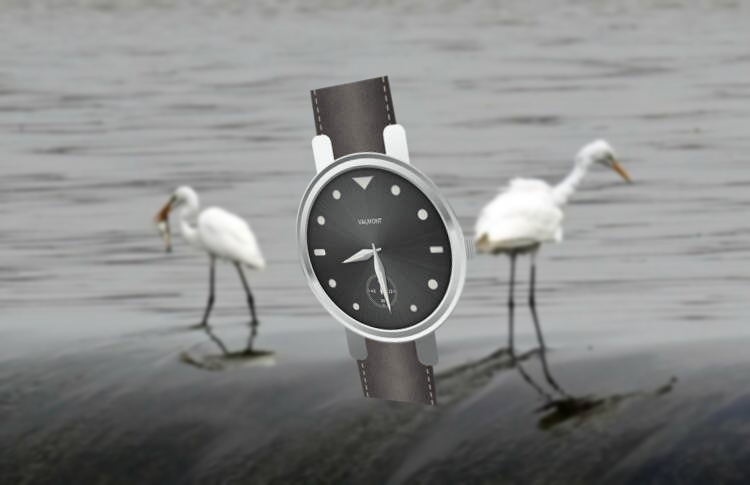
**8:29**
